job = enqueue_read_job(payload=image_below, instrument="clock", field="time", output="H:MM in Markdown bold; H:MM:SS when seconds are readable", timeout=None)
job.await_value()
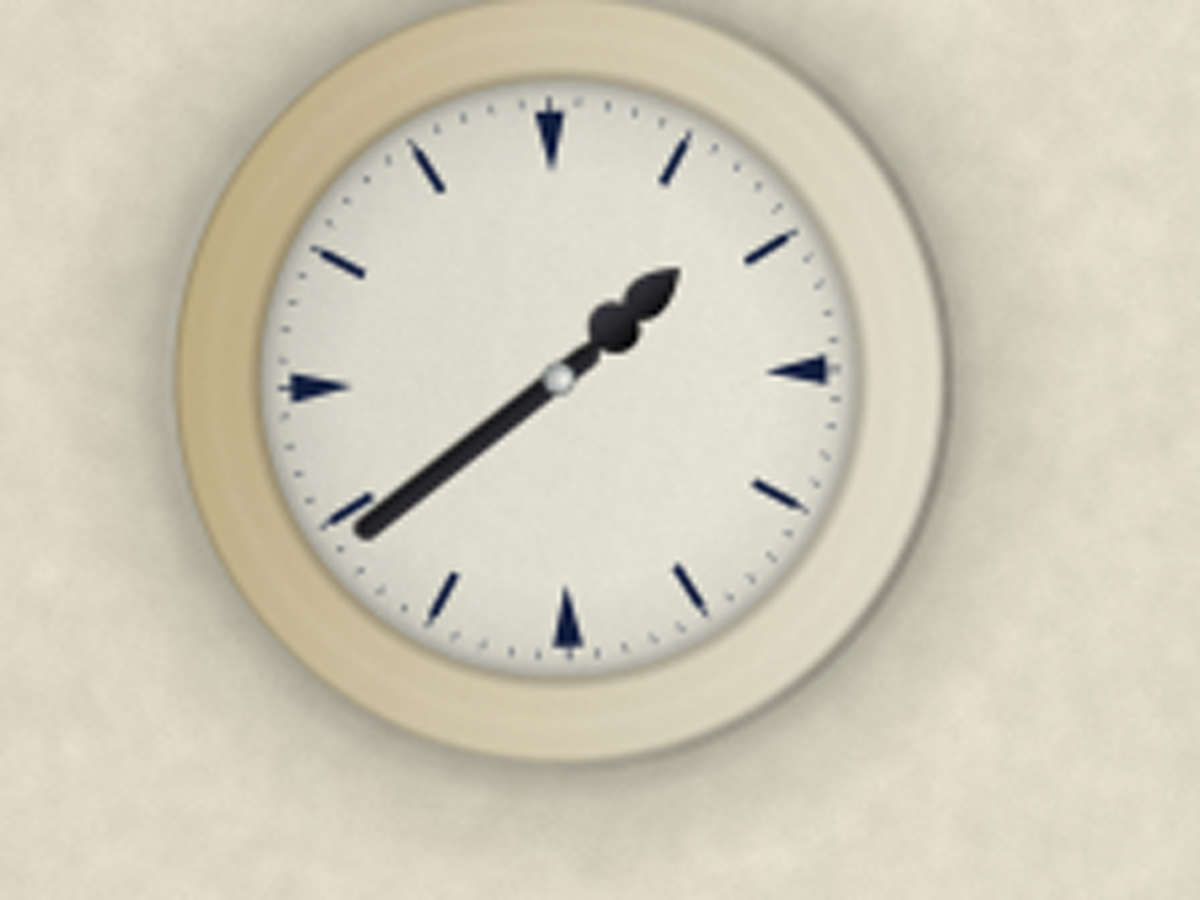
**1:39**
